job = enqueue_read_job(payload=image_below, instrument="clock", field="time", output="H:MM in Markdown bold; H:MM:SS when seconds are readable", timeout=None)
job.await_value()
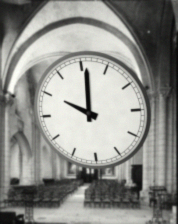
**10:01**
